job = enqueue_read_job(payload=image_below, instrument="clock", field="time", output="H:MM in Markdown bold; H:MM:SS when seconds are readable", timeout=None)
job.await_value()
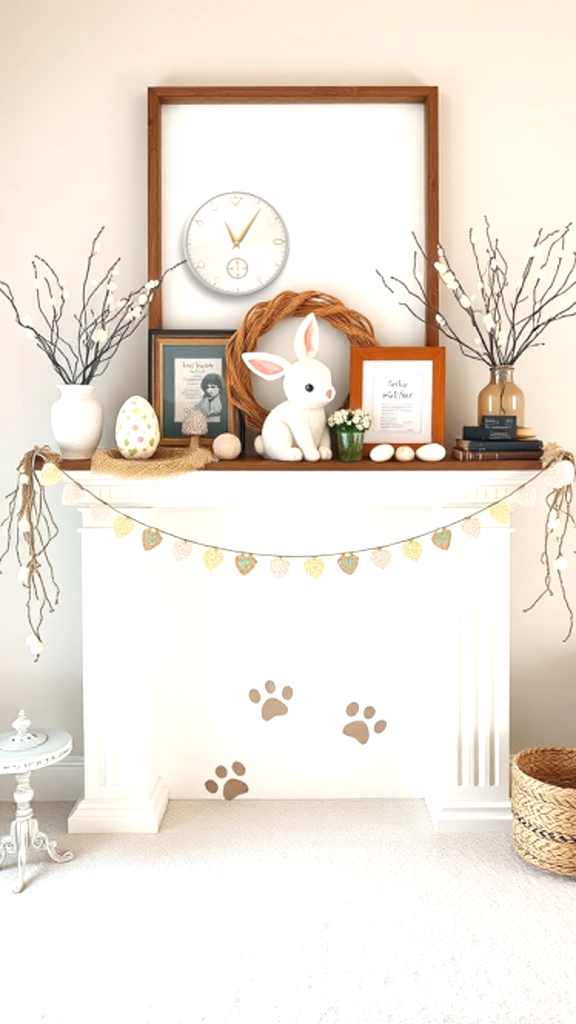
**11:06**
